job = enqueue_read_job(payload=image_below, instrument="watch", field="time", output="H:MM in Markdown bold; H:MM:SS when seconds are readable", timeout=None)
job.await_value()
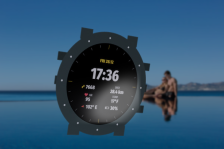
**17:36**
